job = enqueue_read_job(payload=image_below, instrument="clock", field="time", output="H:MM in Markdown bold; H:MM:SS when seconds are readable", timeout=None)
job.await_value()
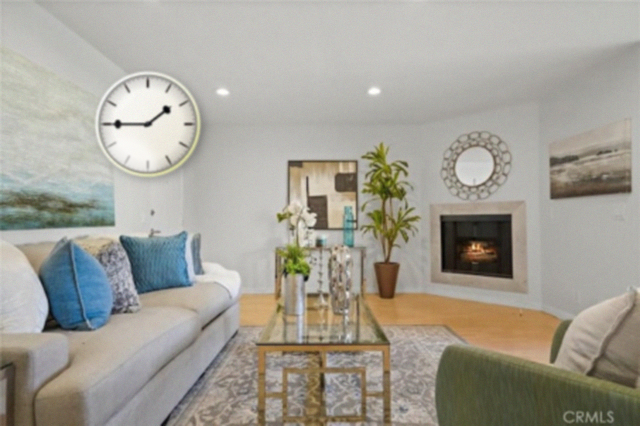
**1:45**
